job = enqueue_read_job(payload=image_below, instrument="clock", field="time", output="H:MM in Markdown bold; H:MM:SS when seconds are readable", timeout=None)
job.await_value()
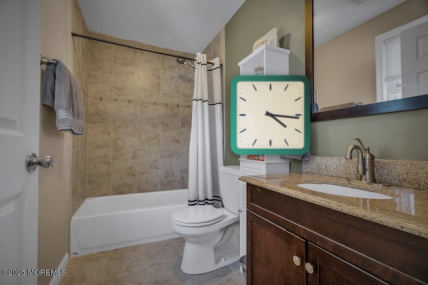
**4:16**
